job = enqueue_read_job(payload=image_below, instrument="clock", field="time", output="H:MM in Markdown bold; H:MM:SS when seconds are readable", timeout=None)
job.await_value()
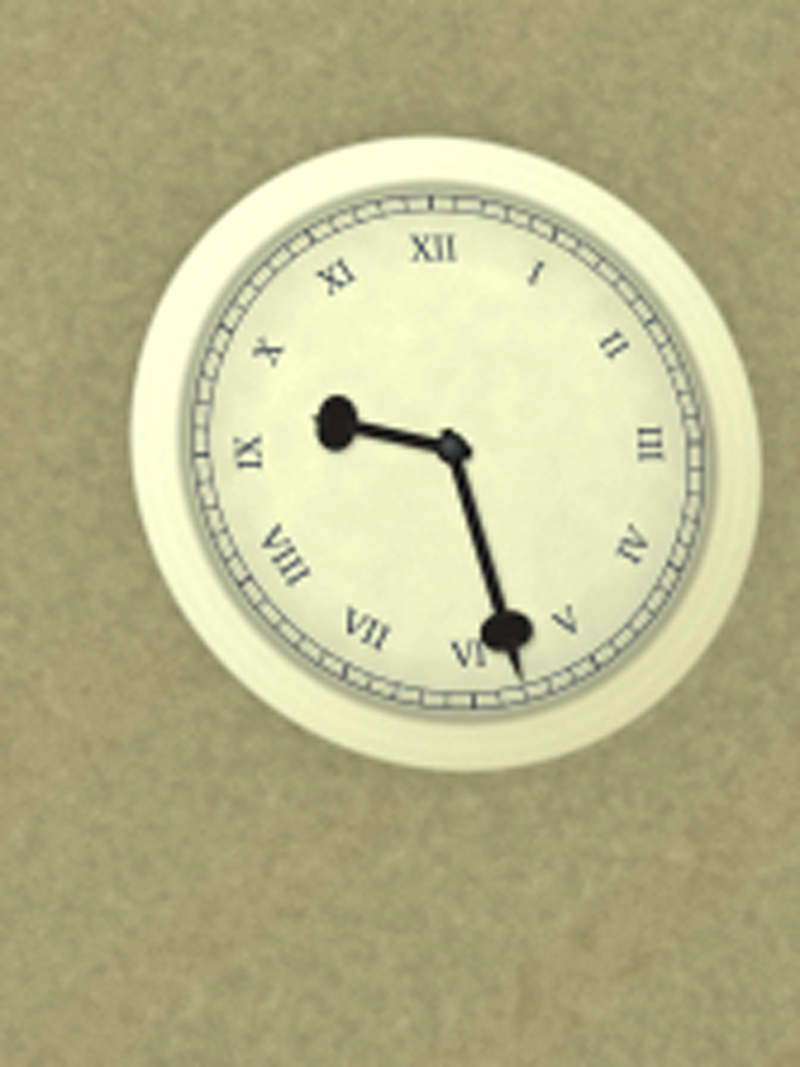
**9:28**
